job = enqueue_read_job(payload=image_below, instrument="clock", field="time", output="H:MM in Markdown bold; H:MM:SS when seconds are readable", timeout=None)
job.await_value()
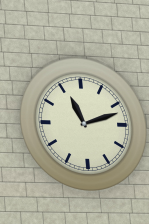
**11:12**
